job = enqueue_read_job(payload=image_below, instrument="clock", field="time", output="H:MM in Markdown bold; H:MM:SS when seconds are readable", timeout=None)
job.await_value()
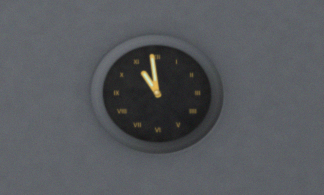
**10:59**
